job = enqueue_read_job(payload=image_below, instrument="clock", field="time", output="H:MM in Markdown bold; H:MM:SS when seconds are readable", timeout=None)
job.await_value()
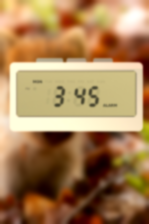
**3:45**
